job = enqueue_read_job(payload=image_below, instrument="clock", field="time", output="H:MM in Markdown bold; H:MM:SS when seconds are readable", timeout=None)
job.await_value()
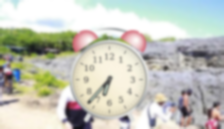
**6:37**
